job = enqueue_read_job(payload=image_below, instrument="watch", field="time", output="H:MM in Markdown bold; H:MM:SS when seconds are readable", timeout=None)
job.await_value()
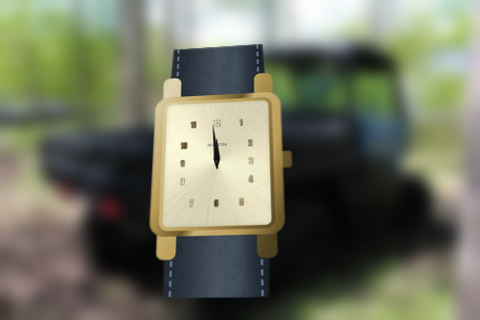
**11:59**
